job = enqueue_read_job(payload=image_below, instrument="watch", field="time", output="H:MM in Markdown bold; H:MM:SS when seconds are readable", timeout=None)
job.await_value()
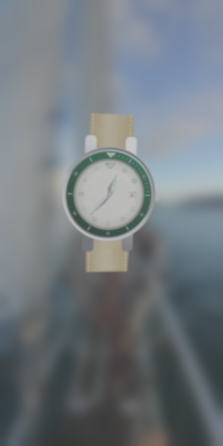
**12:37**
